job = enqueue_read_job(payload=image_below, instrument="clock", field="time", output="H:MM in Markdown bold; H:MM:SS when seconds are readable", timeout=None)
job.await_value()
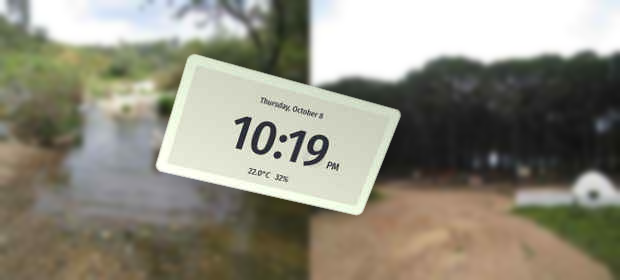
**10:19**
